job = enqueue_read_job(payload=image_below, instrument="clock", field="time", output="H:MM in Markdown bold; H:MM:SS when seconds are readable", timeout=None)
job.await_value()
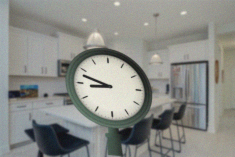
**8:48**
